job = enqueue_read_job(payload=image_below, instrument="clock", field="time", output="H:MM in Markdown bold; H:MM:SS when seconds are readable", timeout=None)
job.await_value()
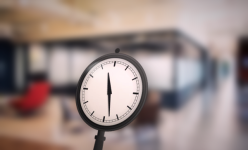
**11:28**
